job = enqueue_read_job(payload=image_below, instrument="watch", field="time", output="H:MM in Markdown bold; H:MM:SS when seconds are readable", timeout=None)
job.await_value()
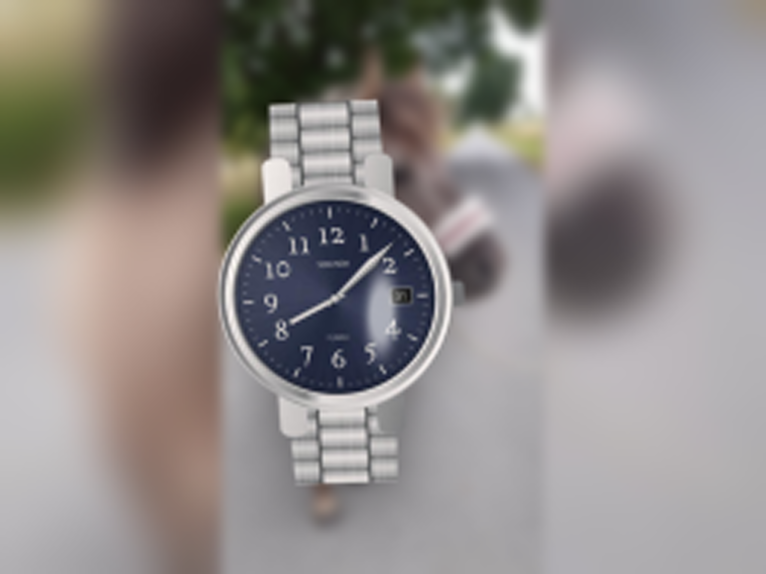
**8:08**
